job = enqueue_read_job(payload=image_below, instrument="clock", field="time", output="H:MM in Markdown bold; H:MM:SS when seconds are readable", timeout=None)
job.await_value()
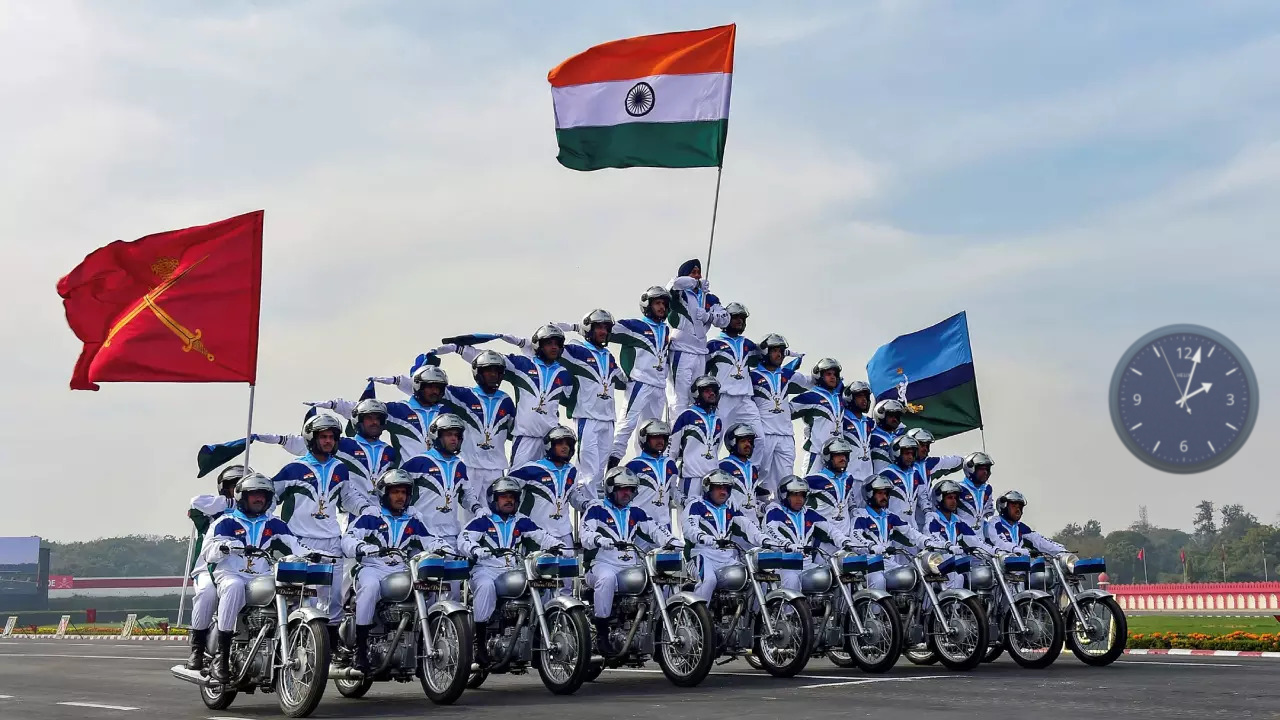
**2:02:56**
